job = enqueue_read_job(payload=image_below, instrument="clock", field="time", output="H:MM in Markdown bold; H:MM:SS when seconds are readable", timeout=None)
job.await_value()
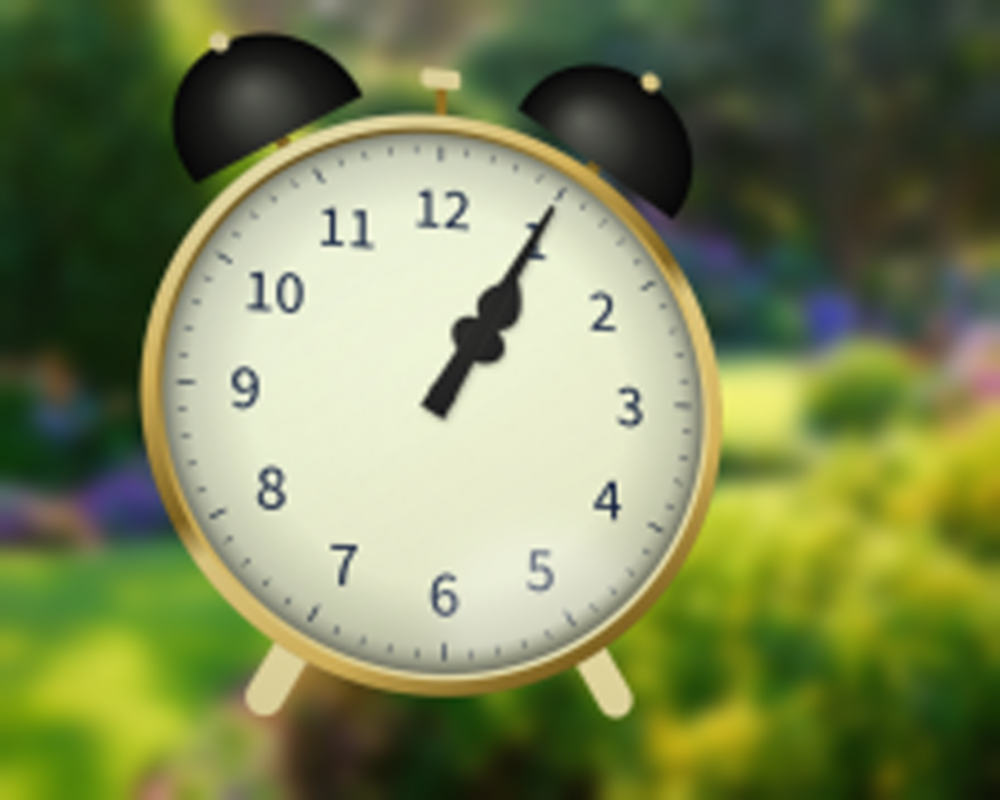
**1:05**
